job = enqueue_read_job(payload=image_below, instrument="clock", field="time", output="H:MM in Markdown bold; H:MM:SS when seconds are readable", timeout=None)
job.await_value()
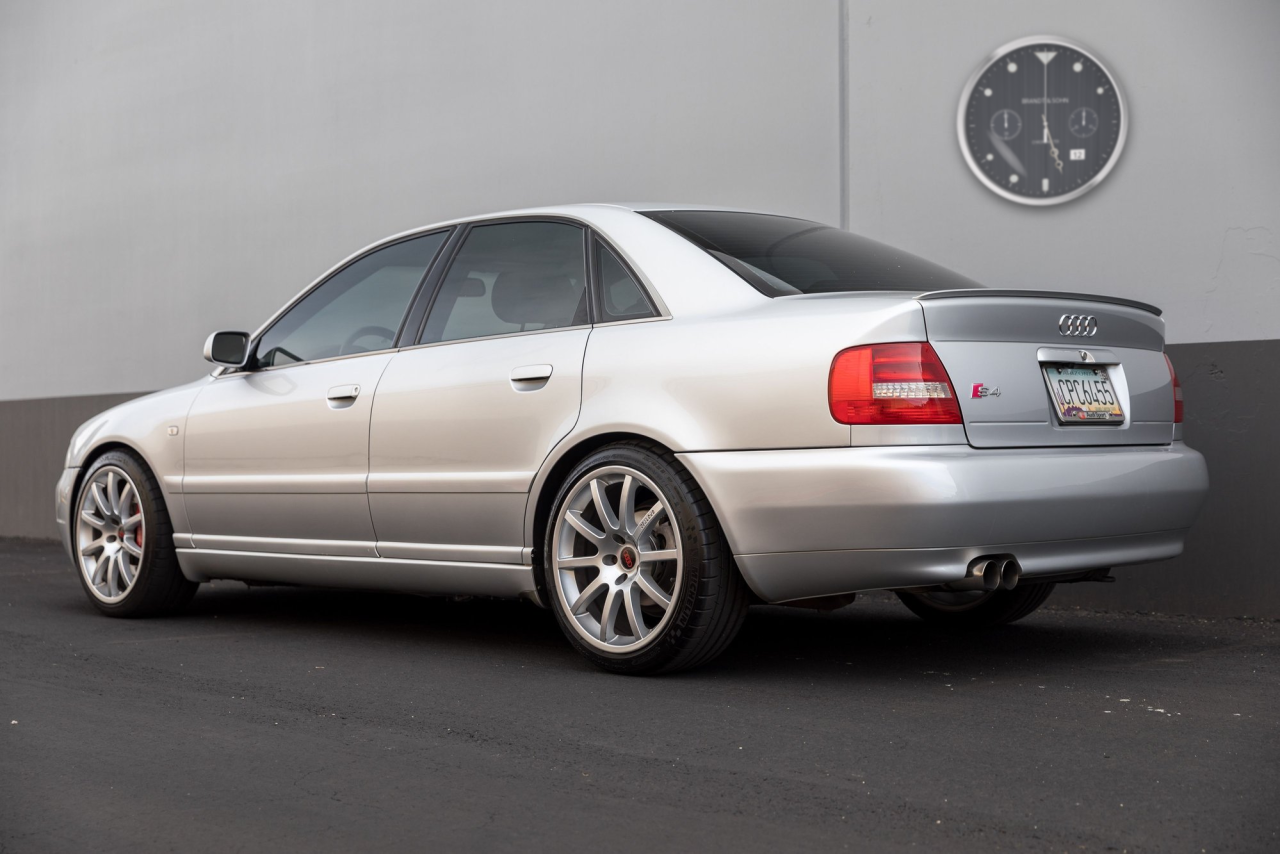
**5:27**
